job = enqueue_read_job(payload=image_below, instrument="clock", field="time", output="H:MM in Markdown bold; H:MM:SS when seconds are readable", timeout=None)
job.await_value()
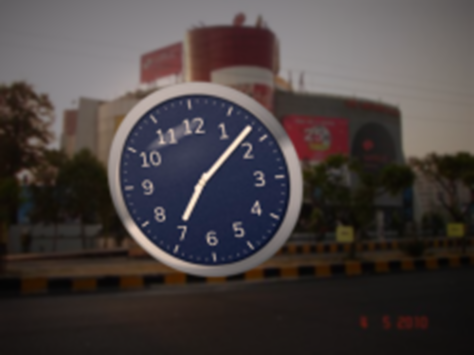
**7:08**
